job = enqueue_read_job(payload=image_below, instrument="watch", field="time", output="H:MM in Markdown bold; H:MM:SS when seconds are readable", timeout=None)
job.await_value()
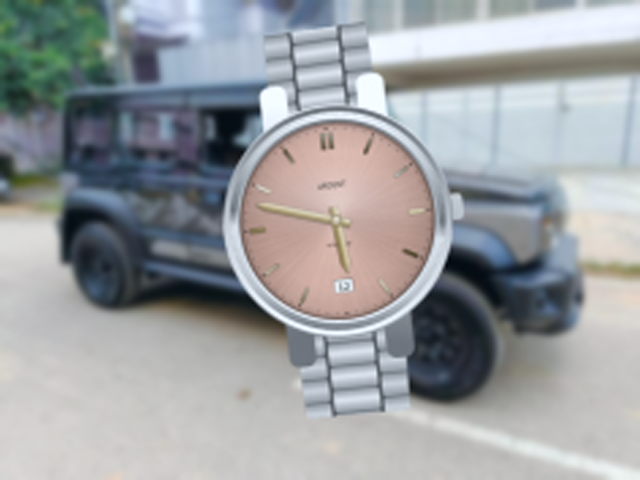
**5:48**
